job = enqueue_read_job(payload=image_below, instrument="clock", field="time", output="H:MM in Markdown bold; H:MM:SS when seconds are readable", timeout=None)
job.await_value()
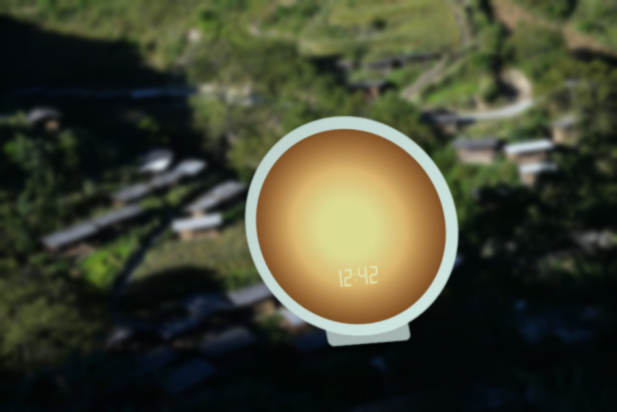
**12:42**
